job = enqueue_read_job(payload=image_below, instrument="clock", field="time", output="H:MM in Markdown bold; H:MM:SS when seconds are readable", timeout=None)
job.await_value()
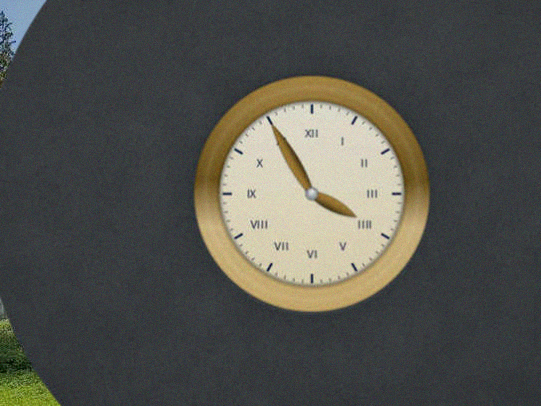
**3:55**
